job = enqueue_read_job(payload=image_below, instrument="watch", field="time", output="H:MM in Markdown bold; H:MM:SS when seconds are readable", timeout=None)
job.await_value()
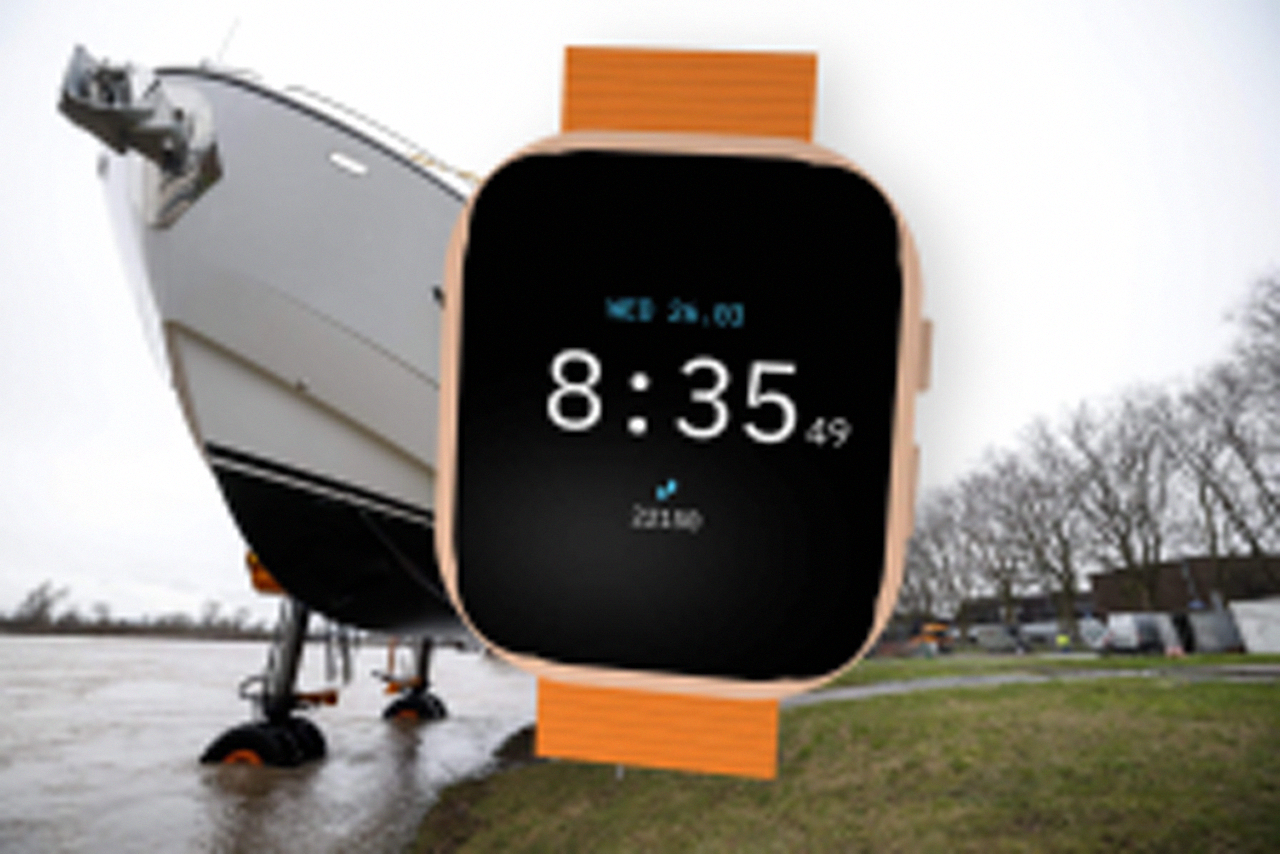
**8:35**
